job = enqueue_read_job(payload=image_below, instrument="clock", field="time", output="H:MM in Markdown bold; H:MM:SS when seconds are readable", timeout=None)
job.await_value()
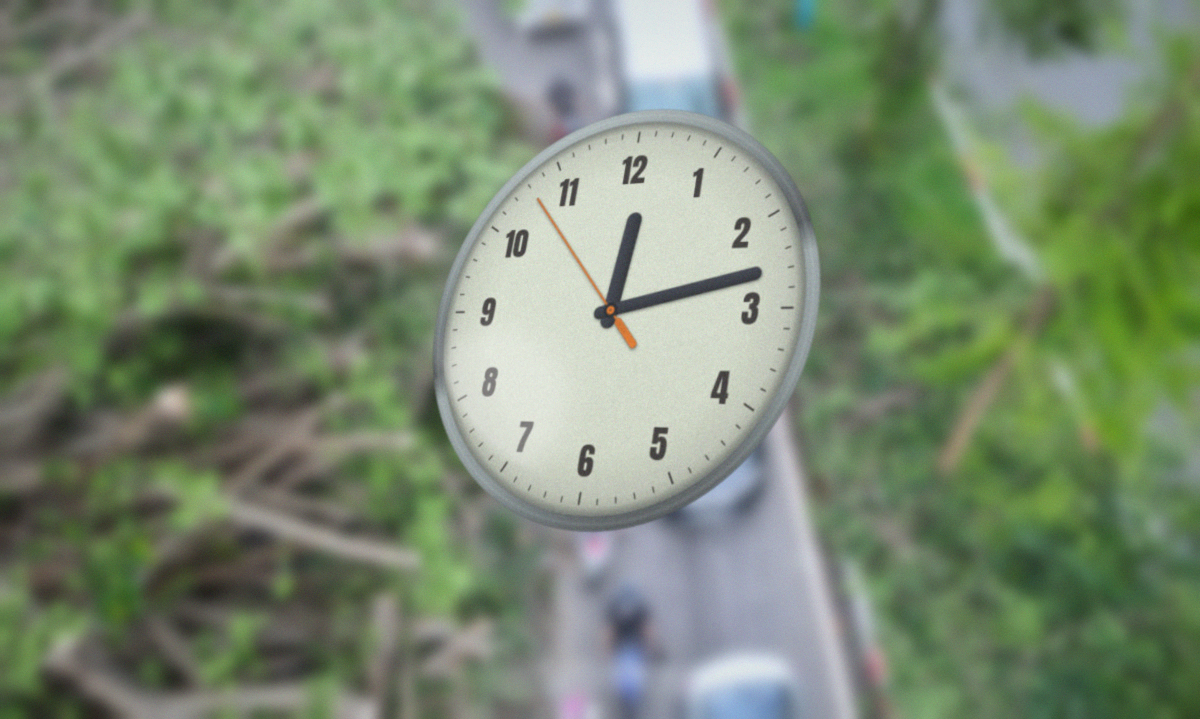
**12:12:53**
